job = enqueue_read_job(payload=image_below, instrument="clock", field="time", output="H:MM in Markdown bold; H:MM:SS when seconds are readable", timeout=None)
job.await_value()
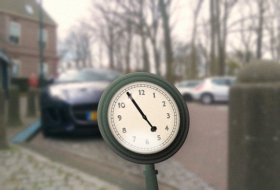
**4:55**
